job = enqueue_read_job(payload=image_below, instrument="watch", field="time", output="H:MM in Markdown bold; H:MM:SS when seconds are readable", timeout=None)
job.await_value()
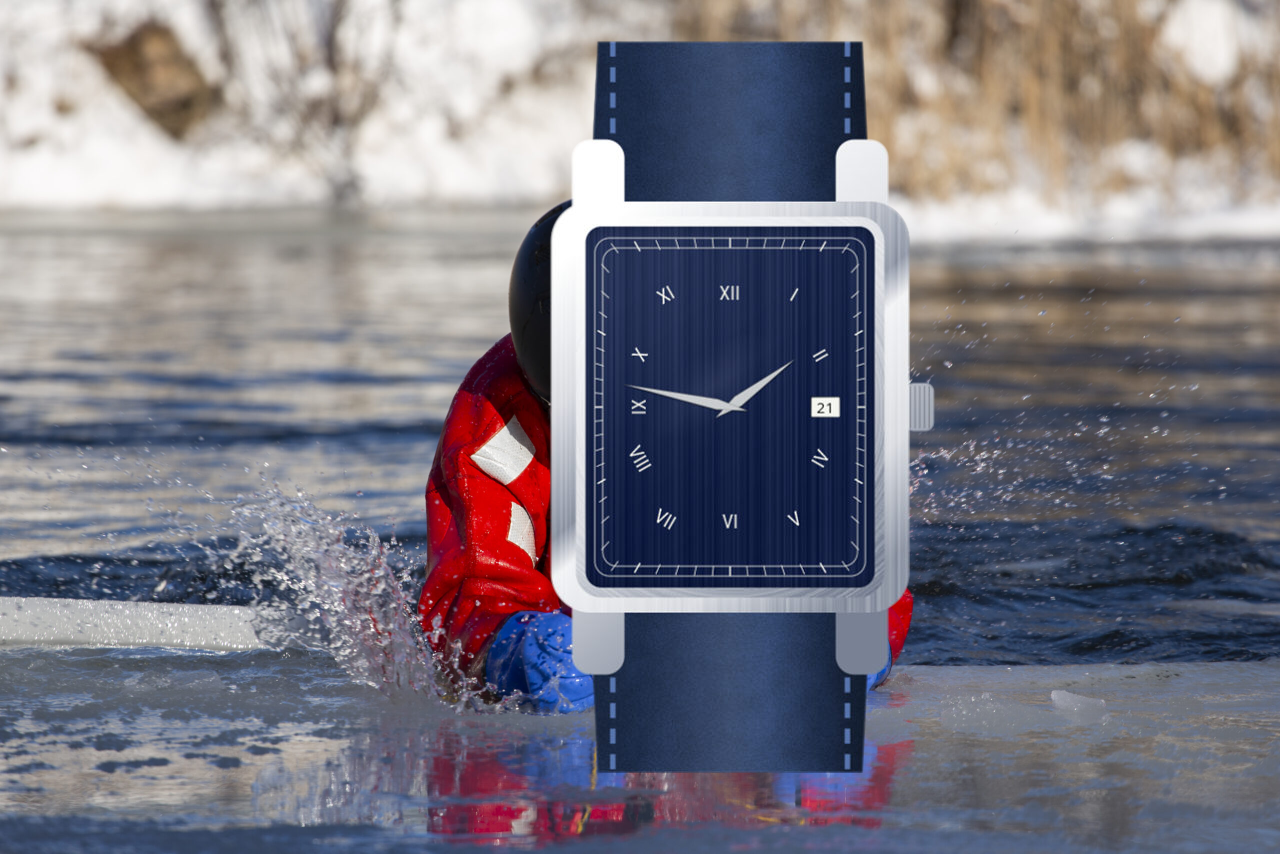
**1:47**
